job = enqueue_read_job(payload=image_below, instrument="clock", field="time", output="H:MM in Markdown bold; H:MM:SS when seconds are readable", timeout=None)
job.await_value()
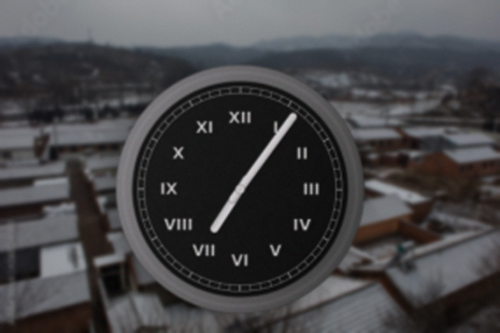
**7:06**
